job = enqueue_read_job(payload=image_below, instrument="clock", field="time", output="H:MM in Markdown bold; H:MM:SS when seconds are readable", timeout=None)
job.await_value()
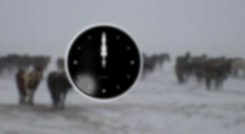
**12:00**
